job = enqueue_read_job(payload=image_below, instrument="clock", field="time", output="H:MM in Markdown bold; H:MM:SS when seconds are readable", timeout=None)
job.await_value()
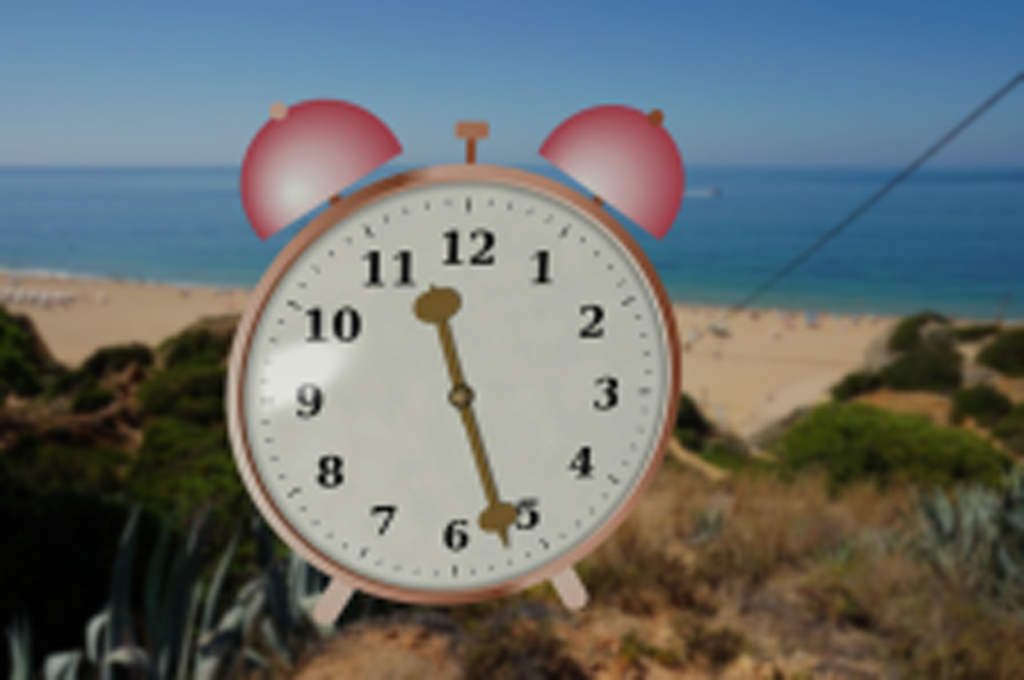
**11:27**
